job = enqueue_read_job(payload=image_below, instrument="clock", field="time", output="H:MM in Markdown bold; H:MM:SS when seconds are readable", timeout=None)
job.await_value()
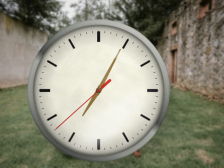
**7:04:38**
